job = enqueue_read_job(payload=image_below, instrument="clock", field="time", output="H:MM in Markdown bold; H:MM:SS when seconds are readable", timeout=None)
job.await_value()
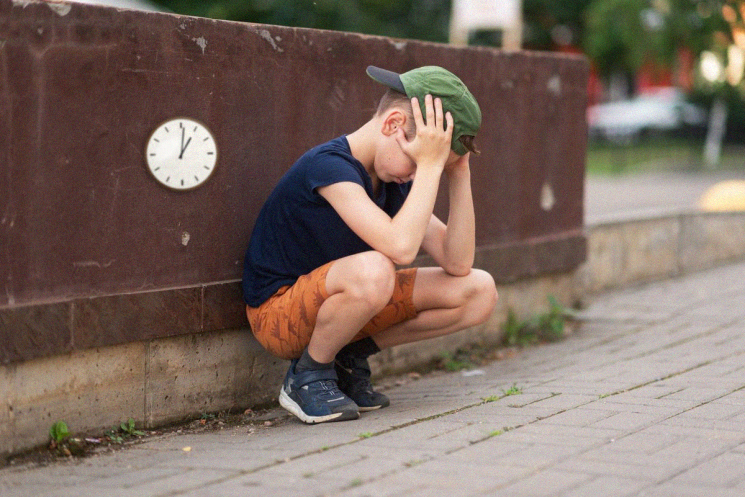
**1:01**
